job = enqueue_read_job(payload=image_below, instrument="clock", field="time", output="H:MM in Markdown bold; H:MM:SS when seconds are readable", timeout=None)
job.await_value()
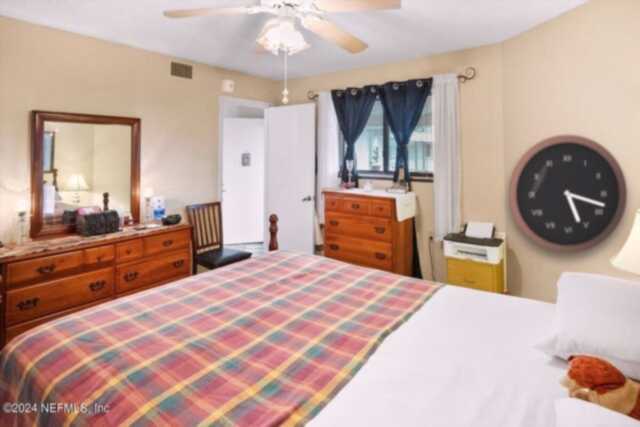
**5:18**
